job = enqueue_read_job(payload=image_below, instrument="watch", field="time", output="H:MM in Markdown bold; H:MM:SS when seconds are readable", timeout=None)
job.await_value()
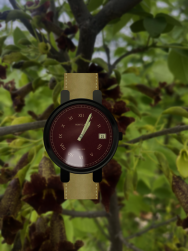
**1:04**
